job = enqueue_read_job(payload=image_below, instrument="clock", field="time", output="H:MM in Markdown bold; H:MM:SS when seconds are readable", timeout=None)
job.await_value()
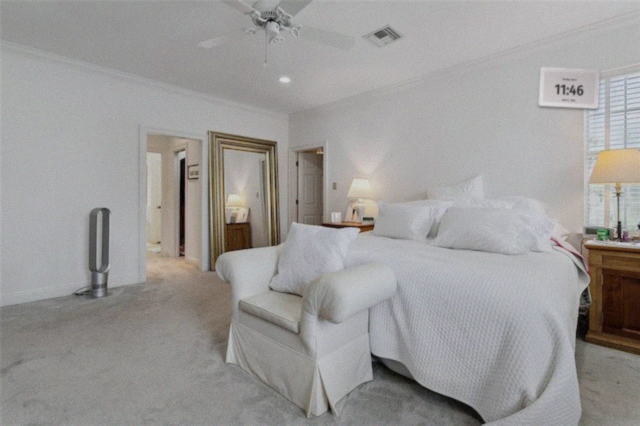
**11:46**
